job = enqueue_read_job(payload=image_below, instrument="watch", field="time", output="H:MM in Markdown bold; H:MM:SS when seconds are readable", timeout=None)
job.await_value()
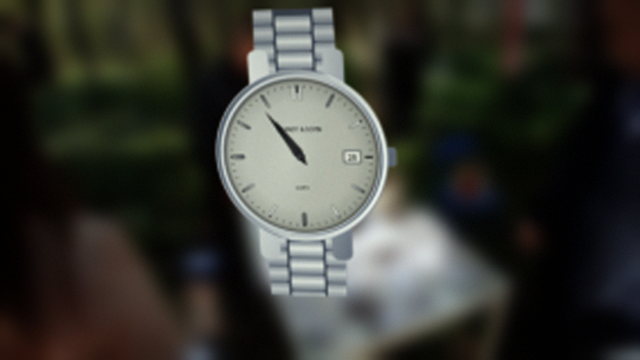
**10:54**
